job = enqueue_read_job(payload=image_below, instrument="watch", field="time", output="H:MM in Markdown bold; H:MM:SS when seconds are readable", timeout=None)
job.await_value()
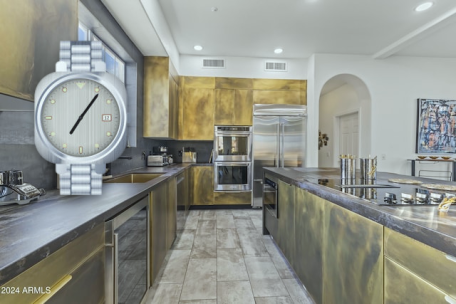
**7:06**
